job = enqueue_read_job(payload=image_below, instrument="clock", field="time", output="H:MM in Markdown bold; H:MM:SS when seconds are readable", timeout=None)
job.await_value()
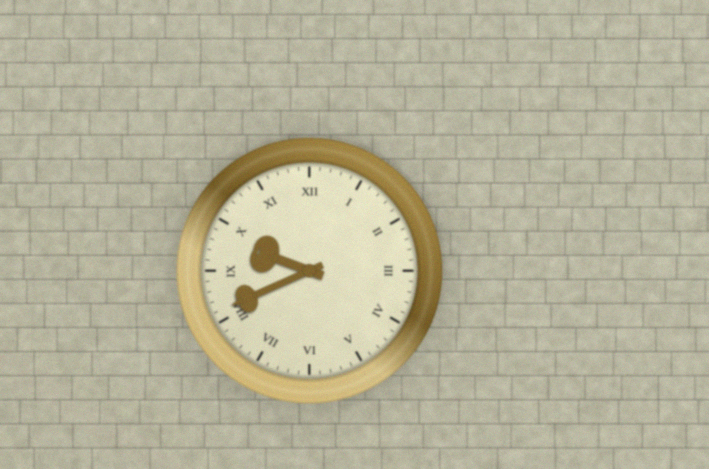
**9:41**
